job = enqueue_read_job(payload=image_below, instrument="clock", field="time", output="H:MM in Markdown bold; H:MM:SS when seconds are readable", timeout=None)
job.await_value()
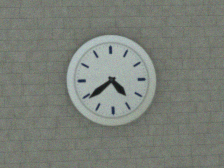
**4:39**
